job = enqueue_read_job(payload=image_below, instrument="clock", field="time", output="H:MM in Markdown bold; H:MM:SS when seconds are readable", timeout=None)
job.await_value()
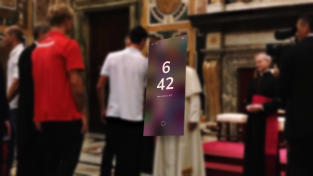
**6:42**
